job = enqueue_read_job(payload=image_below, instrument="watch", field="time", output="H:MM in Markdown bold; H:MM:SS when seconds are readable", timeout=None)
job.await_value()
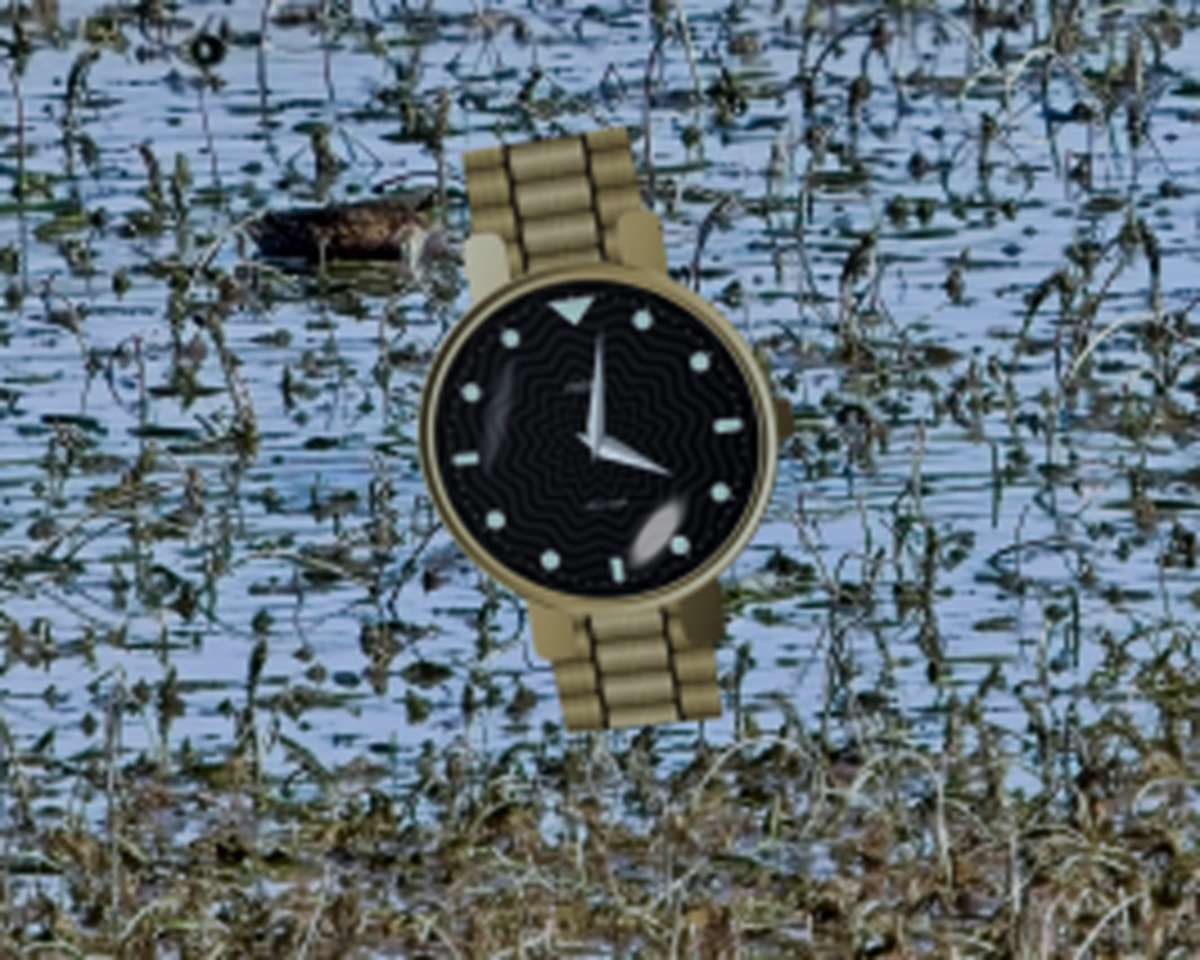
**4:02**
